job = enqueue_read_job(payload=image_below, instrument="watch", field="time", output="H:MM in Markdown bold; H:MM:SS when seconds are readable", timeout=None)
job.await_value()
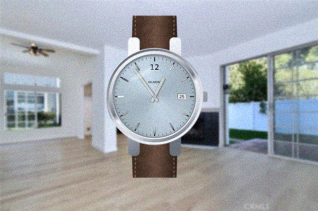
**12:54**
